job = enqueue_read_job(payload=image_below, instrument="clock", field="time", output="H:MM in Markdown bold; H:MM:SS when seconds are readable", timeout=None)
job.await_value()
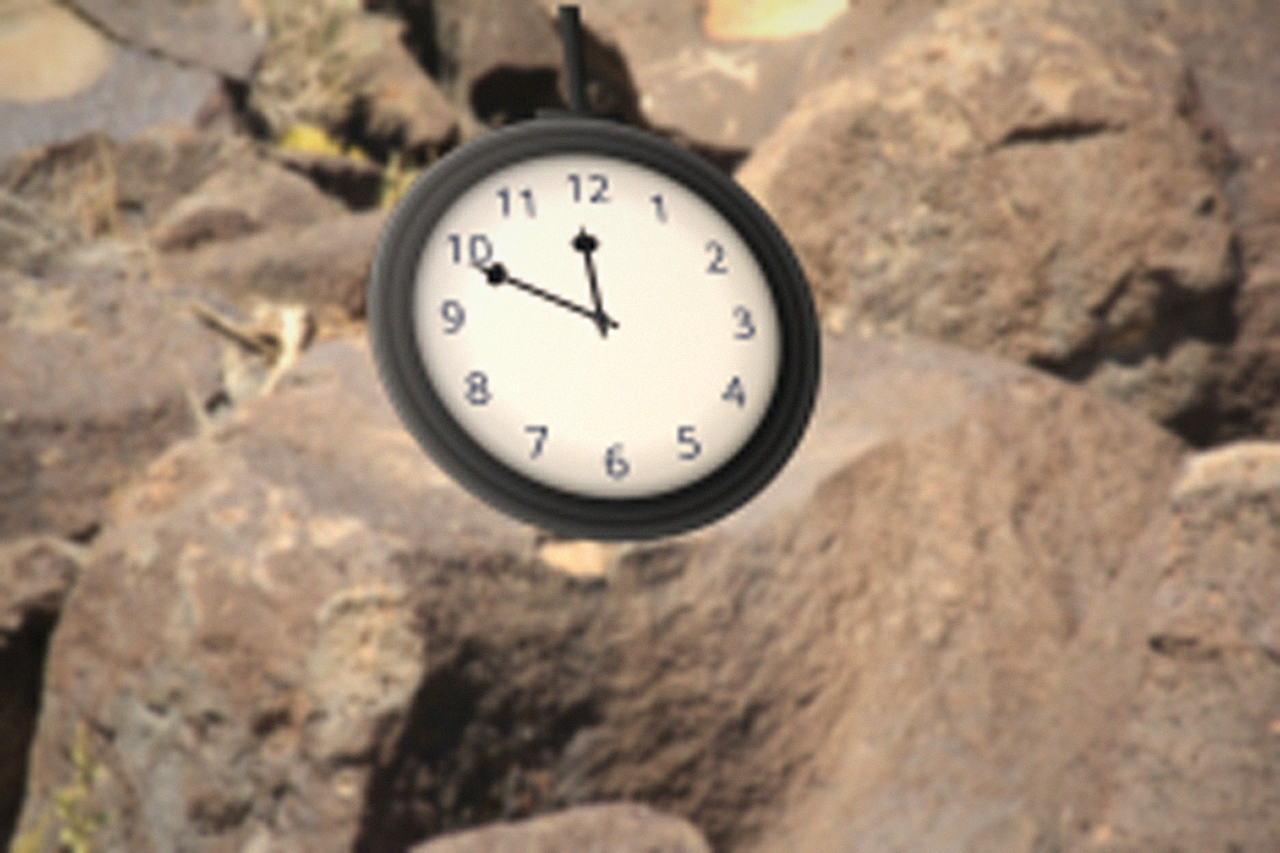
**11:49**
